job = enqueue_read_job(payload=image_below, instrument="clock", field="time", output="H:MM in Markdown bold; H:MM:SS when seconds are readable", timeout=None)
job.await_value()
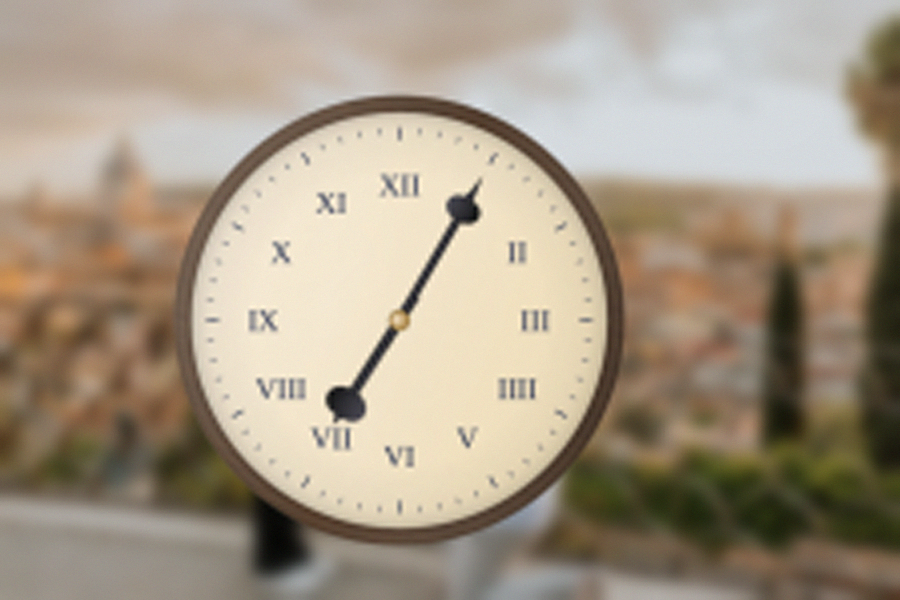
**7:05**
